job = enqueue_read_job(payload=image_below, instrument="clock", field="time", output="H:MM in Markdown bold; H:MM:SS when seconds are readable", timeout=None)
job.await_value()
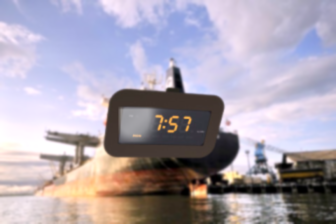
**7:57**
